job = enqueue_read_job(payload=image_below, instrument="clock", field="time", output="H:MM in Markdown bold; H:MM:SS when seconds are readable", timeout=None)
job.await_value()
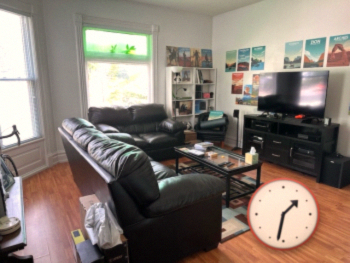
**1:32**
